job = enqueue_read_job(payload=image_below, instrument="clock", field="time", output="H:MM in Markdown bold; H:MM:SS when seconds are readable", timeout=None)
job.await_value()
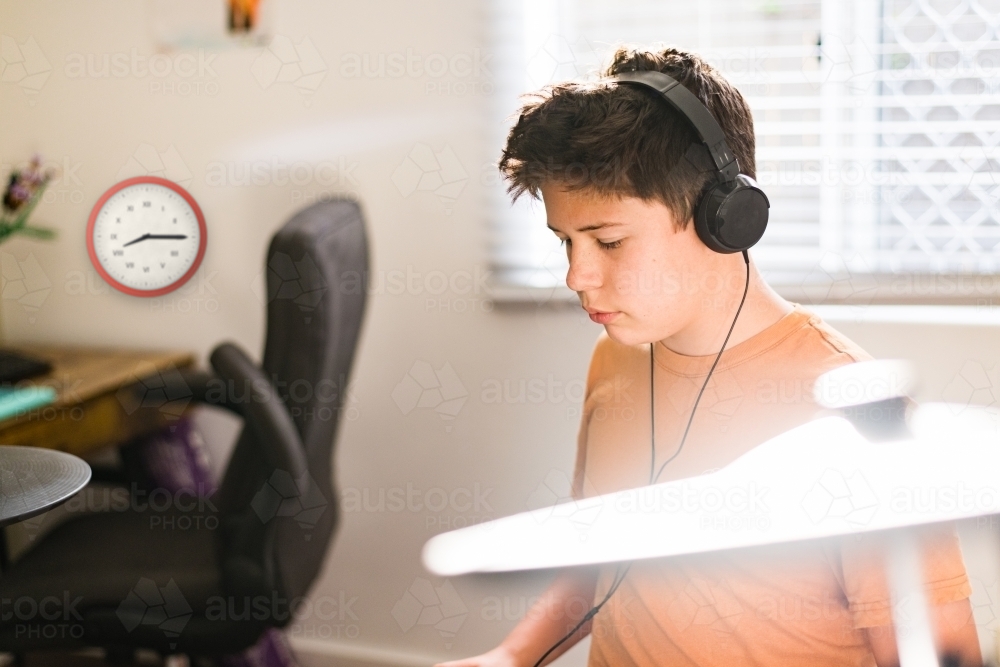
**8:15**
